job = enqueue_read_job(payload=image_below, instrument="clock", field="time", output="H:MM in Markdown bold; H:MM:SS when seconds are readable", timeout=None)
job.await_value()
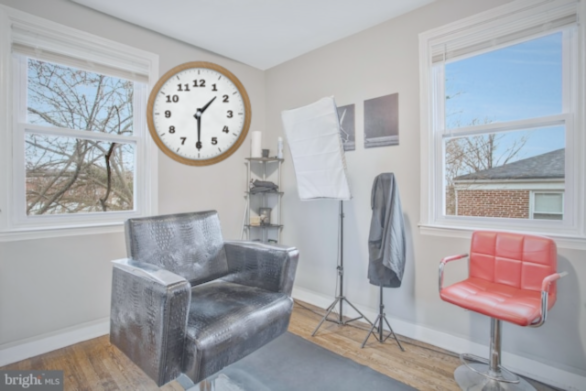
**1:30**
